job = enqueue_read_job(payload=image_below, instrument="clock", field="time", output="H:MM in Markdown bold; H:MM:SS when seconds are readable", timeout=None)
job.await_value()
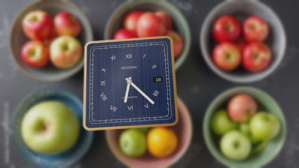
**6:23**
